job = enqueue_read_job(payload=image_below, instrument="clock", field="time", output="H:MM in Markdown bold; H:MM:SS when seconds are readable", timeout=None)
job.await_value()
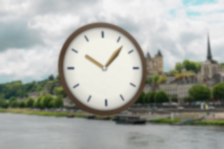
**10:07**
